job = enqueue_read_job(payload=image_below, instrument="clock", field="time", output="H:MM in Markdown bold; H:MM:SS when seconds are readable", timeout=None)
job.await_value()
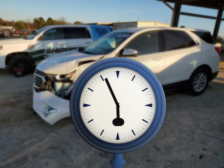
**5:56**
